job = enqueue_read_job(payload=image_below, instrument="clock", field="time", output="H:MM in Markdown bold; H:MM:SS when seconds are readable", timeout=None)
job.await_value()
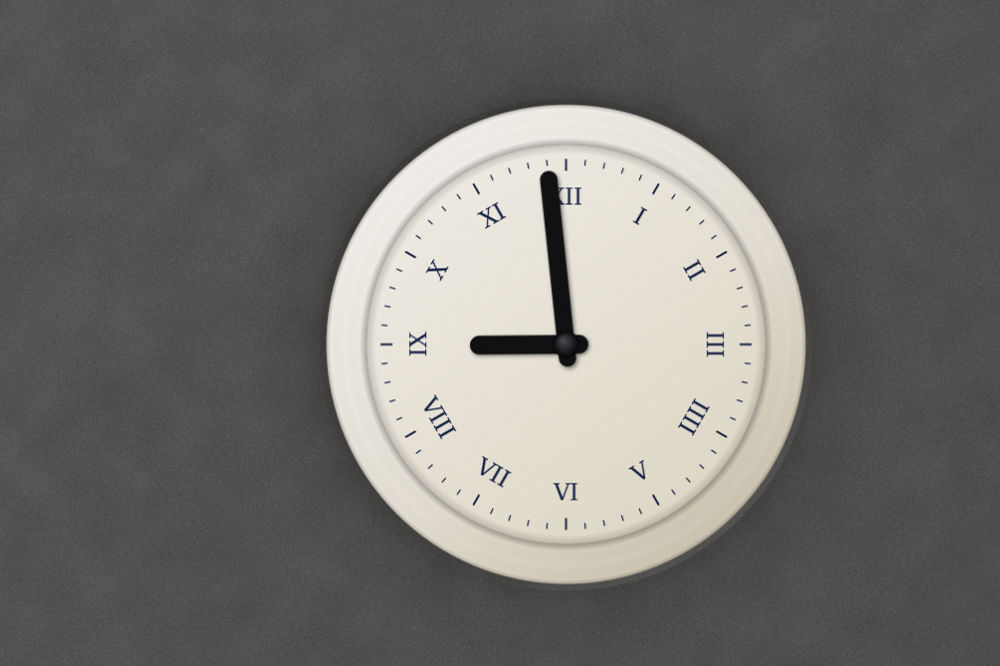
**8:59**
